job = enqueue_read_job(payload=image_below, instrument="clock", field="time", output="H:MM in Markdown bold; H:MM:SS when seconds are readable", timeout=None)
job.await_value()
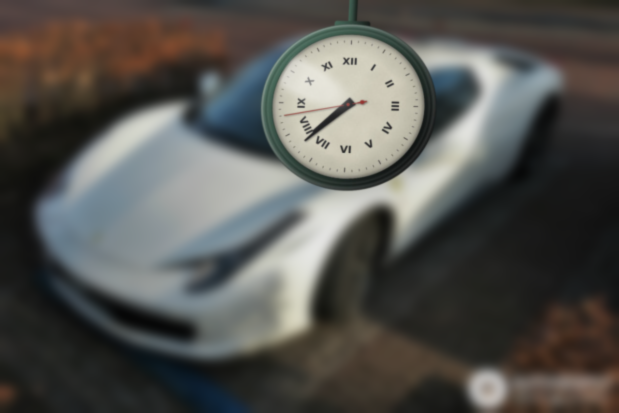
**7:37:43**
